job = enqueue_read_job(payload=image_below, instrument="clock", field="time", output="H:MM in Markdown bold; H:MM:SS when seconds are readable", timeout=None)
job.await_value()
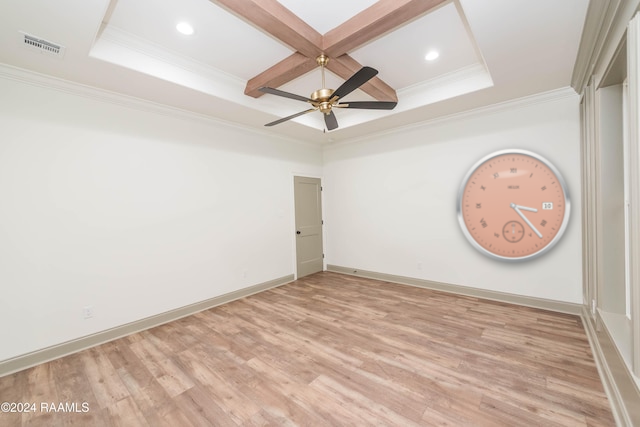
**3:23**
